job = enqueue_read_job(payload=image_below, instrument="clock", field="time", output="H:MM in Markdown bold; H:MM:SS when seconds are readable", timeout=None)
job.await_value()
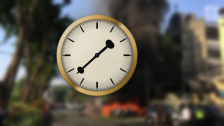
**1:38**
